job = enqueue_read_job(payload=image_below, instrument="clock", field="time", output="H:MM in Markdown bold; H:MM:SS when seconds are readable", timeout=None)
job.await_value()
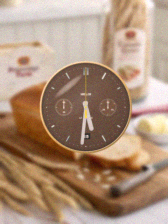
**5:31**
